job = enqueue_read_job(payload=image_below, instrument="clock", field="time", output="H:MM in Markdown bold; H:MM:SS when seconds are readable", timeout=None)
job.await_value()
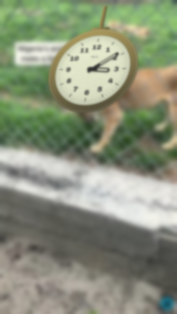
**3:09**
